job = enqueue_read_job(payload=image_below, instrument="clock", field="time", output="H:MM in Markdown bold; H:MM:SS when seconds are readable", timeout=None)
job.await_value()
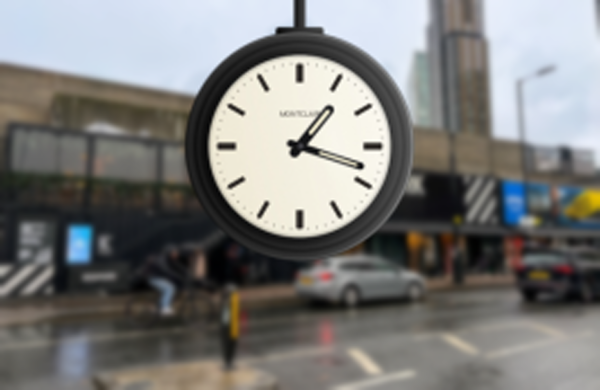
**1:18**
